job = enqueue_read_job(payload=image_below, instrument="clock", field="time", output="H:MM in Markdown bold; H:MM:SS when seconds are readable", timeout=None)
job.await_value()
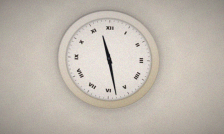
**11:28**
